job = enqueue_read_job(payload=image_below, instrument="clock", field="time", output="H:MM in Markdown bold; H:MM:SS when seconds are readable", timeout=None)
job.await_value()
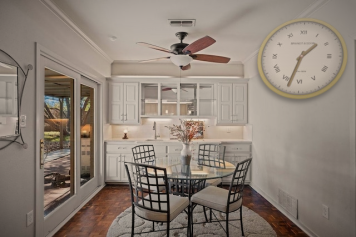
**1:33**
